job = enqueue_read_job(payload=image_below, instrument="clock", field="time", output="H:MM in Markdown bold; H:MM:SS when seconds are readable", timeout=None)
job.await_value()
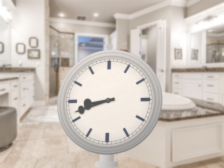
**8:42**
